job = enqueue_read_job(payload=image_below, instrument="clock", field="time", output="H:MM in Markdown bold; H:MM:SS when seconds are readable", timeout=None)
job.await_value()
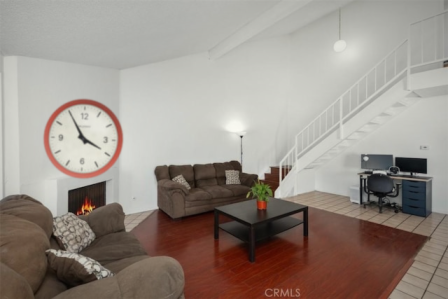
**3:55**
